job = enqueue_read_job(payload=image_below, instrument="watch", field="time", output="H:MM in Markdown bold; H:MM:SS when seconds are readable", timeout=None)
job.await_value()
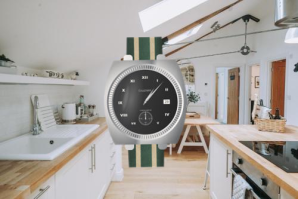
**1:07**
